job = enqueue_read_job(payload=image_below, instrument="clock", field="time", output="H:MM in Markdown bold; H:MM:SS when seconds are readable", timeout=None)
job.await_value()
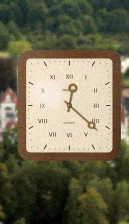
**12:22**
